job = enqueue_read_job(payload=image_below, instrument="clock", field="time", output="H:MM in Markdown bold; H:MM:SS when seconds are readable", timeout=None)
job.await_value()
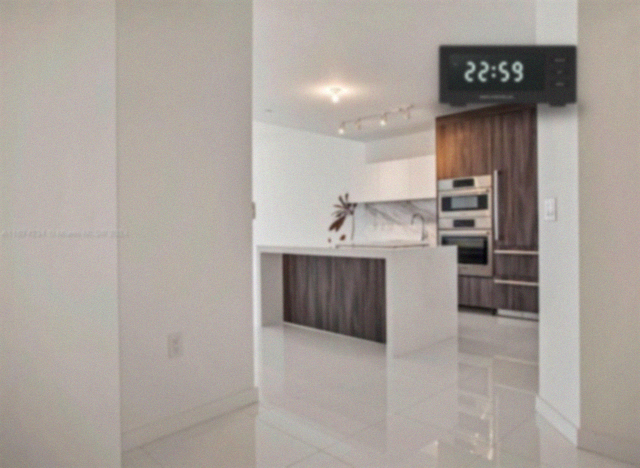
**22:59**
